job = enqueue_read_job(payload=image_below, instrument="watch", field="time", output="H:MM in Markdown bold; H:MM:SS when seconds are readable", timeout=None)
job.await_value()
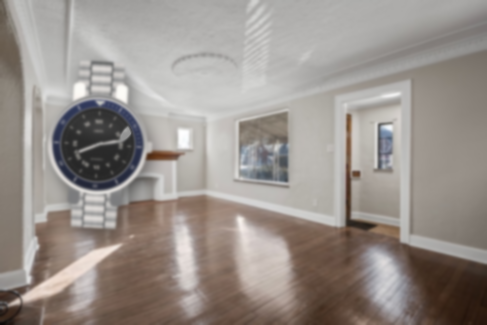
**8:13**
